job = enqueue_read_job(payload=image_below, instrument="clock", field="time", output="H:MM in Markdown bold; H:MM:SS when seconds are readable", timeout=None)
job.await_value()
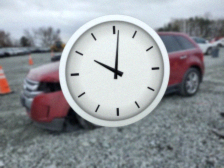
**10:01**
